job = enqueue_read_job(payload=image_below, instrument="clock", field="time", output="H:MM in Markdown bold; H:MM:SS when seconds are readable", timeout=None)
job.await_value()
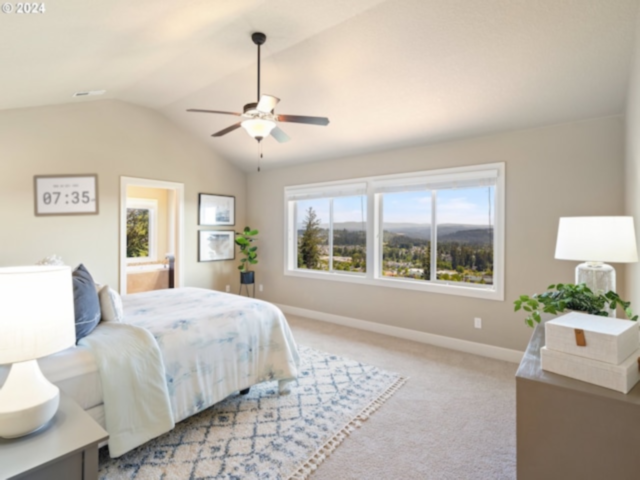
**7:35**
